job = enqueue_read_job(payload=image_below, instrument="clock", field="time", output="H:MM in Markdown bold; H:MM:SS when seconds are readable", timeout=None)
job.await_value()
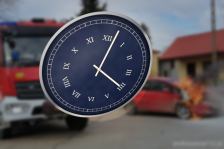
**4:02**
